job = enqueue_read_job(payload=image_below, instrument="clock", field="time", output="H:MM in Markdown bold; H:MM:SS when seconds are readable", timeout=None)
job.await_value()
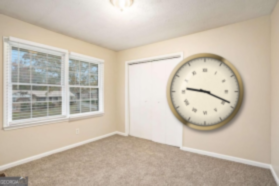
**9:19**
